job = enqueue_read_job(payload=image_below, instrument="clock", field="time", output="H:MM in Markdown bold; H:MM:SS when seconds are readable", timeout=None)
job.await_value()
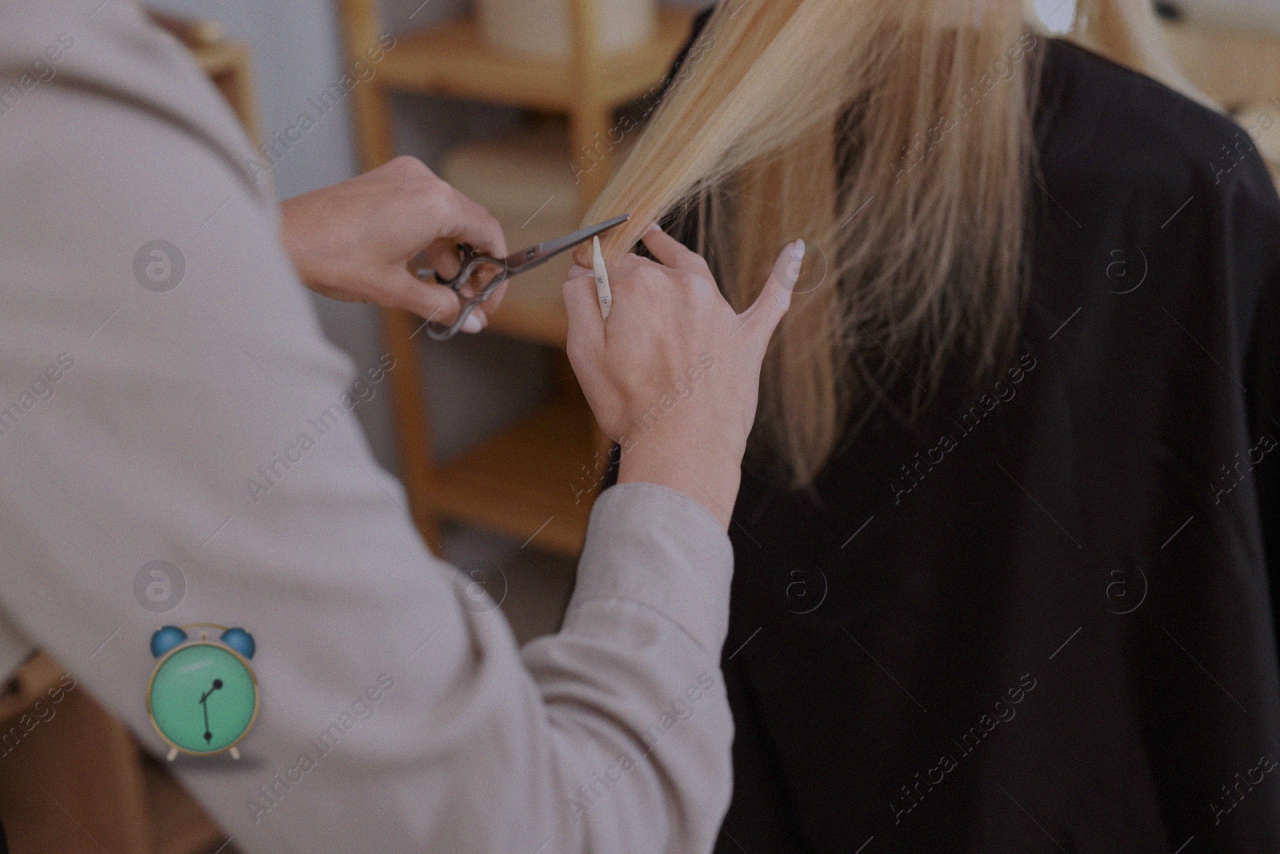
**1:29**
